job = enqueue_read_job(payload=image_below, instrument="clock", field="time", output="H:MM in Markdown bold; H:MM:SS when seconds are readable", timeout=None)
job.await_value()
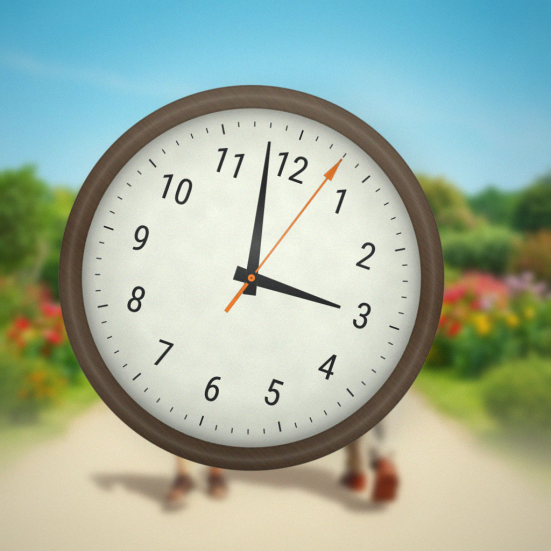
**2:58:03**
